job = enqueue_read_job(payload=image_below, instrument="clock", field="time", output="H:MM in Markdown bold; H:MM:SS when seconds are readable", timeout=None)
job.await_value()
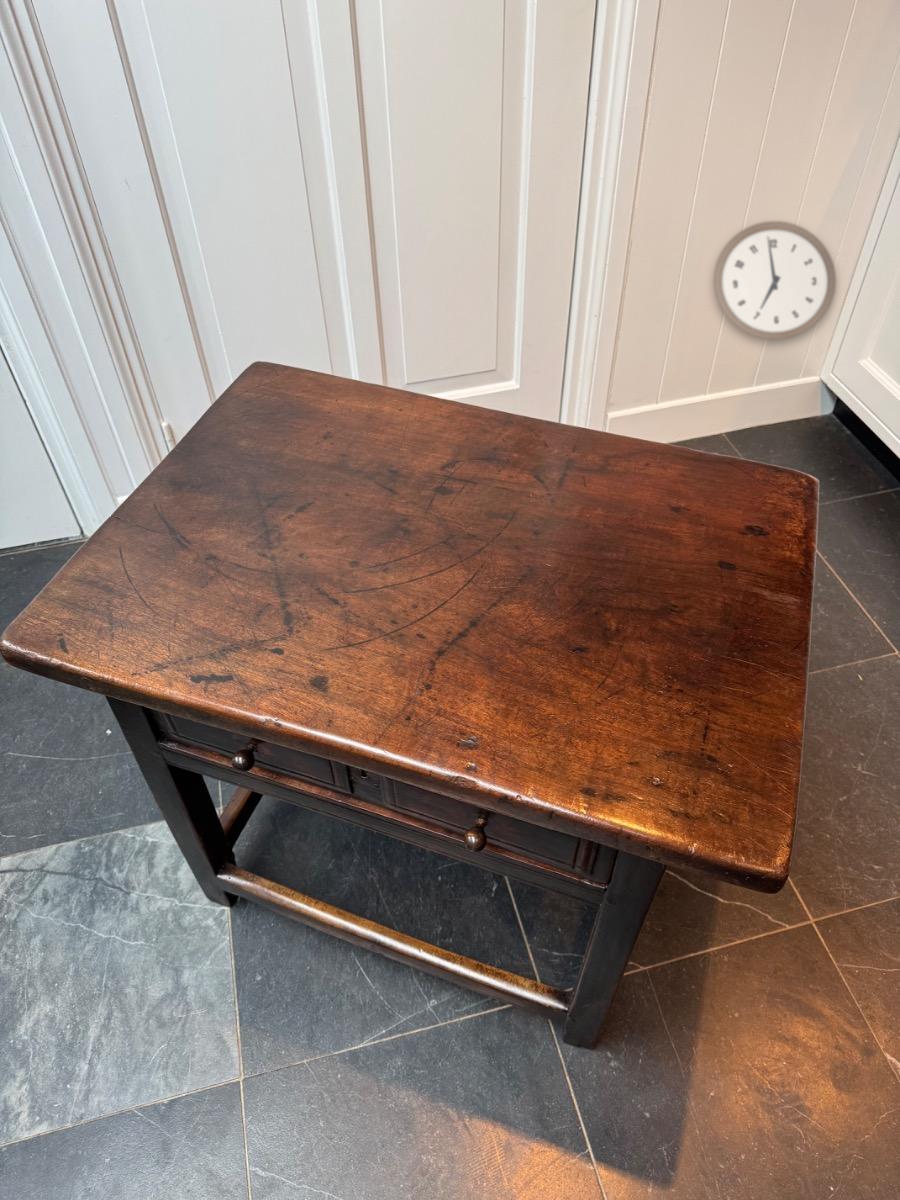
**6:59**
